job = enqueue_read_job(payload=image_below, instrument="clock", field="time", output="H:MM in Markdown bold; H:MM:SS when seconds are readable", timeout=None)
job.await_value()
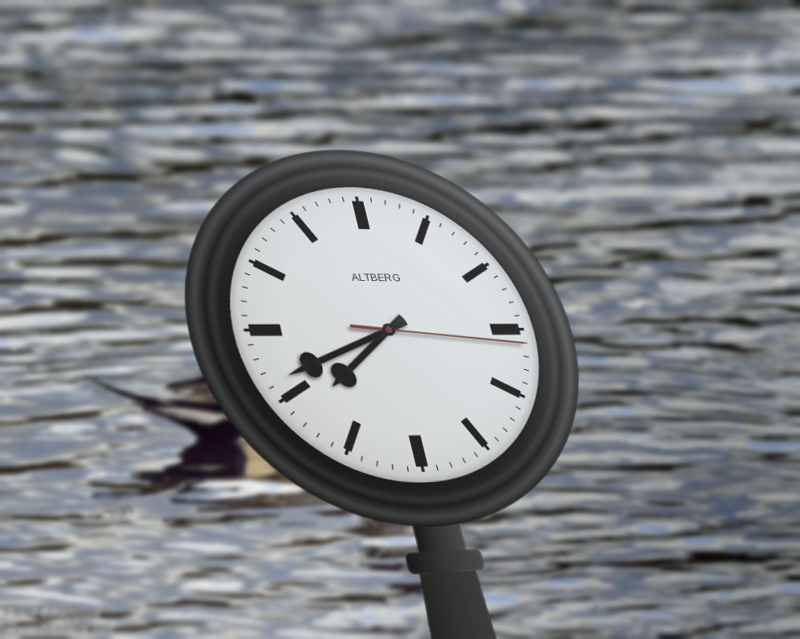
**7:41:16**
